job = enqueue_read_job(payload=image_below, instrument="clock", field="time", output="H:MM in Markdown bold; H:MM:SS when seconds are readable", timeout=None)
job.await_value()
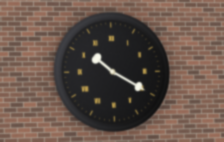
**10:20**
